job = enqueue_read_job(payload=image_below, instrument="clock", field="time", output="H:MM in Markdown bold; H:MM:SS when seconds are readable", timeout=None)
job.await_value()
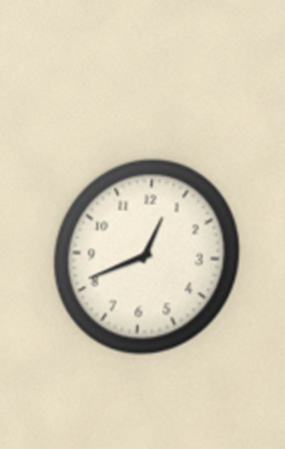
**12:41**
